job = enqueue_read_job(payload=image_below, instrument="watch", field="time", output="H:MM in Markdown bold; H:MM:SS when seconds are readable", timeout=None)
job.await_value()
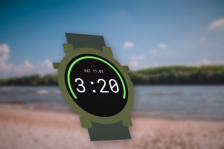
**3:20**
